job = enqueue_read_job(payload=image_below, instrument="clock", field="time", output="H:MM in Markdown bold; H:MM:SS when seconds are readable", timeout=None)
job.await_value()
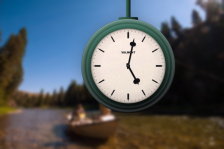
**5:02**
